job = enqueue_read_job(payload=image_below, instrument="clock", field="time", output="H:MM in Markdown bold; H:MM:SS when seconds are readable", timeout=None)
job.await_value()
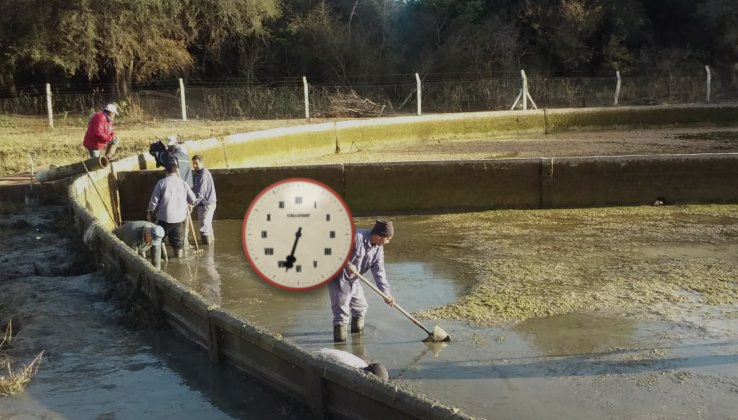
**6:33**
